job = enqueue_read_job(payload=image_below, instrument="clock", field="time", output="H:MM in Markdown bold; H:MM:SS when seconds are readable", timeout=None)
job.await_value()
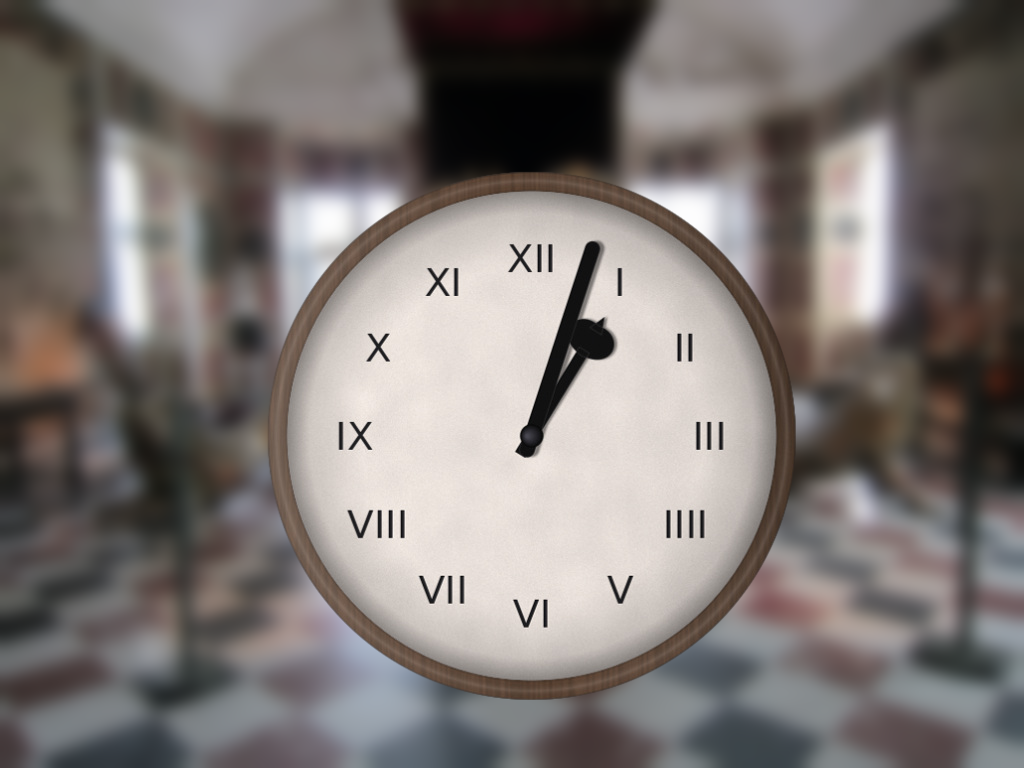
**1:03**
